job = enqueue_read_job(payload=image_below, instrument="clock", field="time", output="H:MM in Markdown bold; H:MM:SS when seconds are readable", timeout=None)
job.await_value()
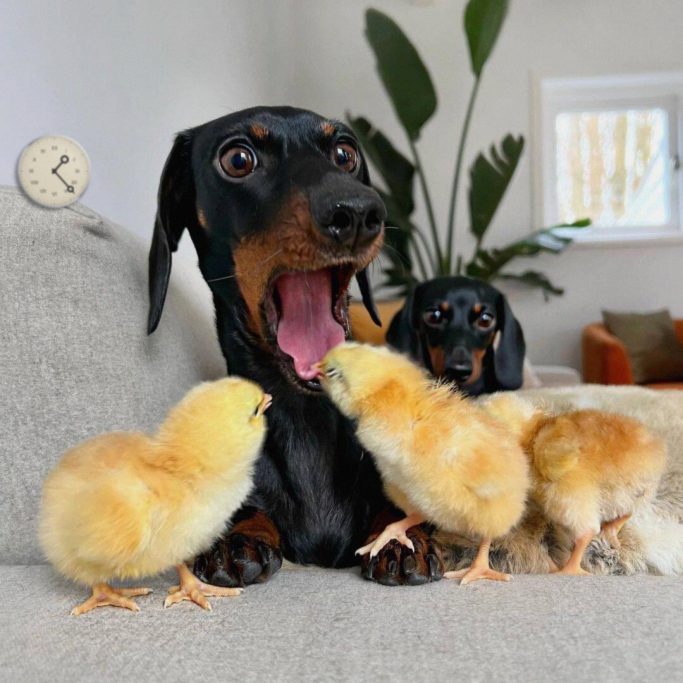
**1:23**
